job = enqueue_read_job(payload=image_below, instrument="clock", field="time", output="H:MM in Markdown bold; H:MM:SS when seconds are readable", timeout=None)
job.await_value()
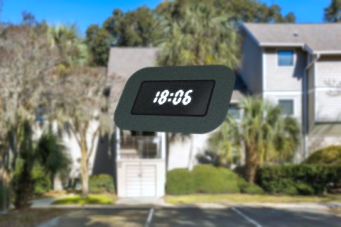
**18:06**
